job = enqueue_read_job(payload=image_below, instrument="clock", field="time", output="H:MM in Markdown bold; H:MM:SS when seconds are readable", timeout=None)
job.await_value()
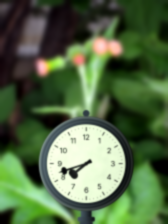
**7:42**
